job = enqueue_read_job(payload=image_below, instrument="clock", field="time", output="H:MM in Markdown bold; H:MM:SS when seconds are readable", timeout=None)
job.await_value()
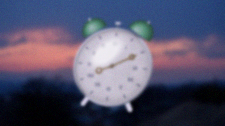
**8:10**
